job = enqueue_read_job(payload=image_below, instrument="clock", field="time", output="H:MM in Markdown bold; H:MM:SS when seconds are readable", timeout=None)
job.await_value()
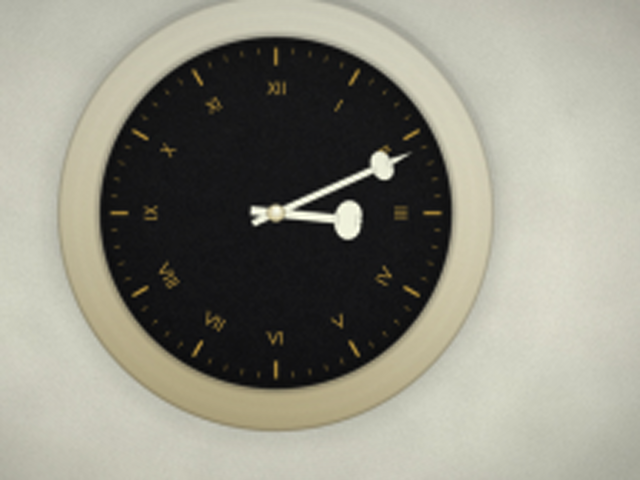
**3:11**
